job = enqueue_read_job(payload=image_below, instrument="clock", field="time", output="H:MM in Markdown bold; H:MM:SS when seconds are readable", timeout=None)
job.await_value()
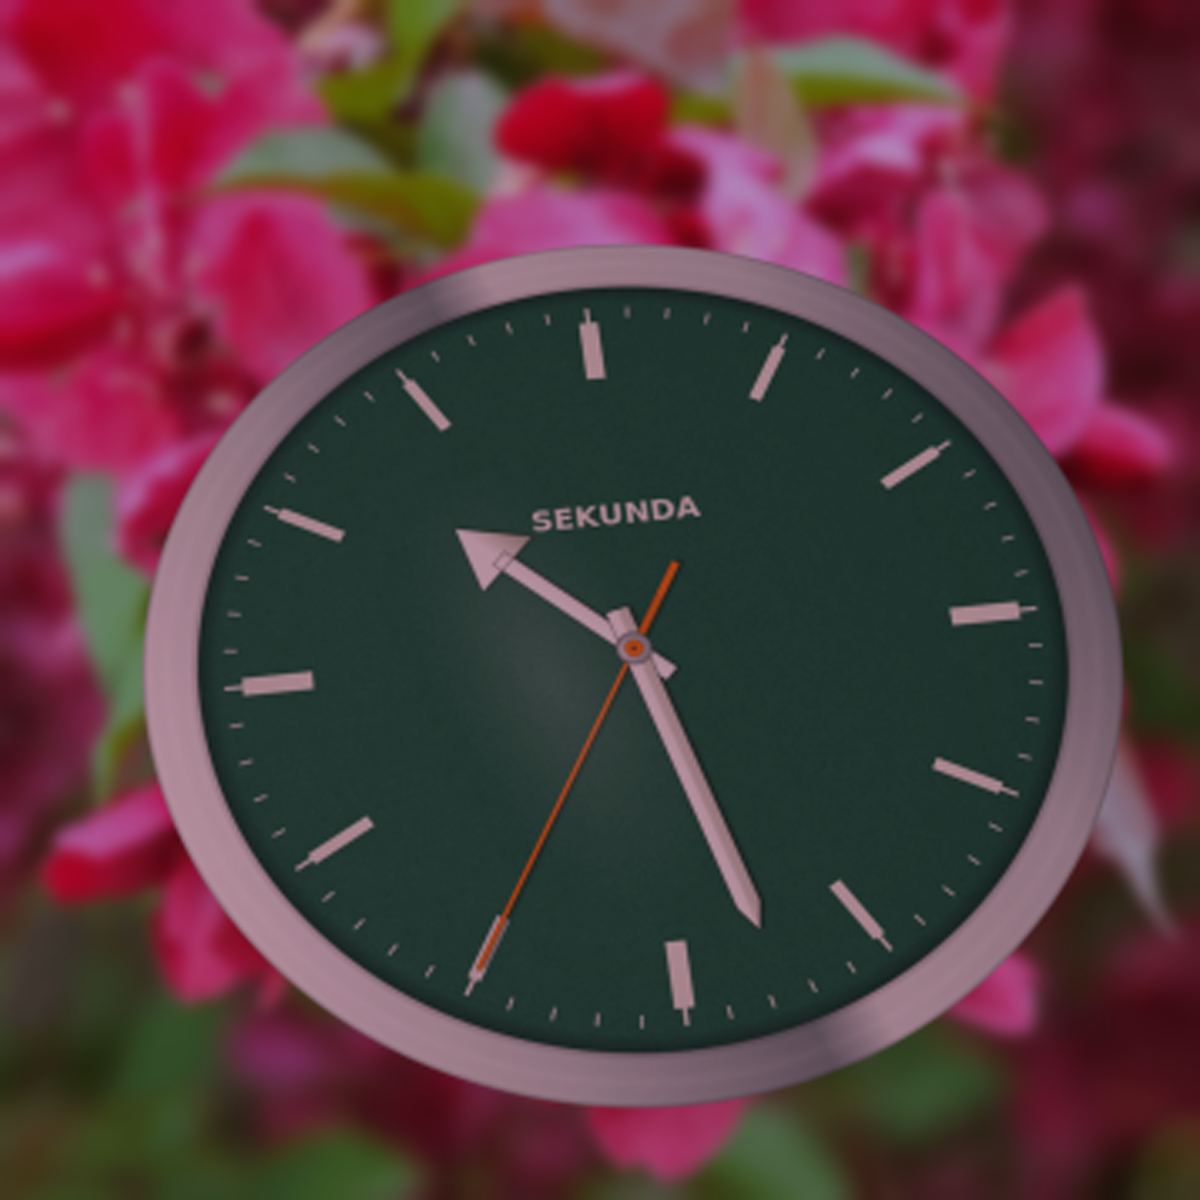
**10:27:35**
